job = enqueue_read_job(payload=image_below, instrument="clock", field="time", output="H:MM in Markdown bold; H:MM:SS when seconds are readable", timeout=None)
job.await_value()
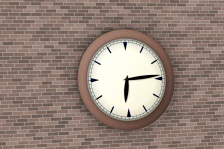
**6:14**
